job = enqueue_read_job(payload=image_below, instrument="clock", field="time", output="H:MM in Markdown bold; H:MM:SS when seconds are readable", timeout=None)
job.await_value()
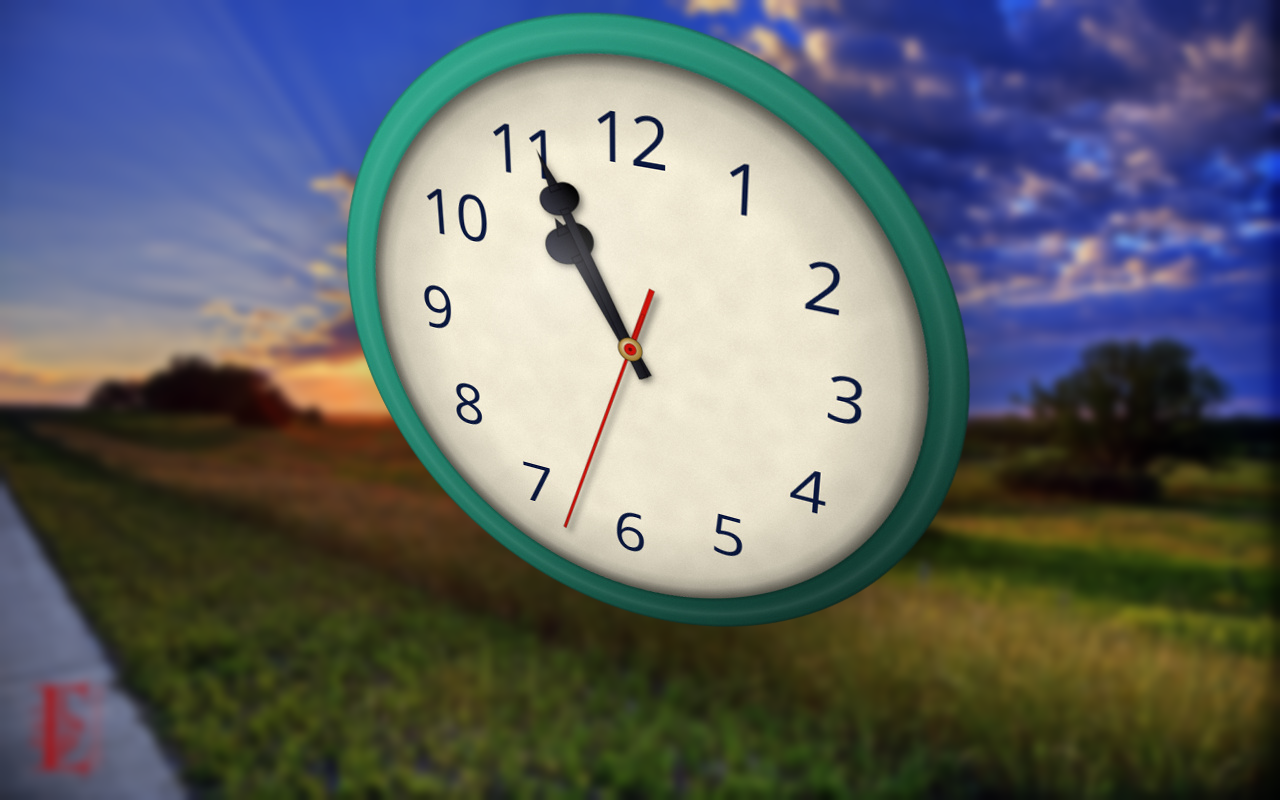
**10:55:33**
